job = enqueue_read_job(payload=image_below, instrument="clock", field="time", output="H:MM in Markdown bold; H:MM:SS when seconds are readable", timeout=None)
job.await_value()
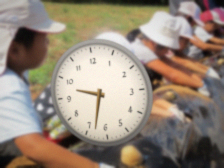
**9:33**
